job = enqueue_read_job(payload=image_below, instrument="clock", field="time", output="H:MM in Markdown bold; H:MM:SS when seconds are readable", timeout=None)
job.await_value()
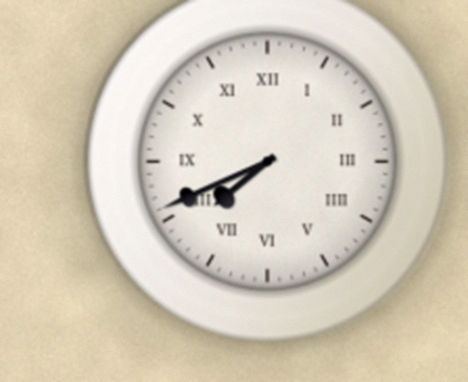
**7:41**
